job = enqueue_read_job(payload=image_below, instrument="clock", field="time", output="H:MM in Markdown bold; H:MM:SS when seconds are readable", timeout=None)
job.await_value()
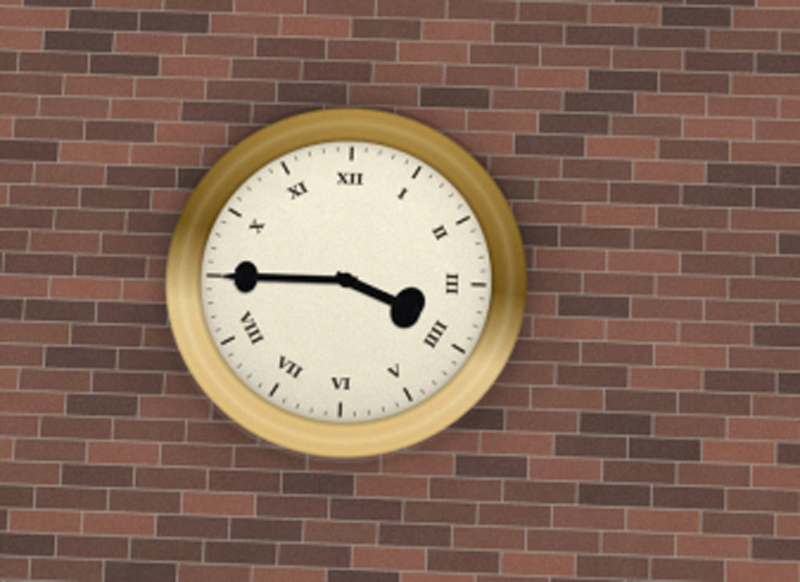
**3:45**
